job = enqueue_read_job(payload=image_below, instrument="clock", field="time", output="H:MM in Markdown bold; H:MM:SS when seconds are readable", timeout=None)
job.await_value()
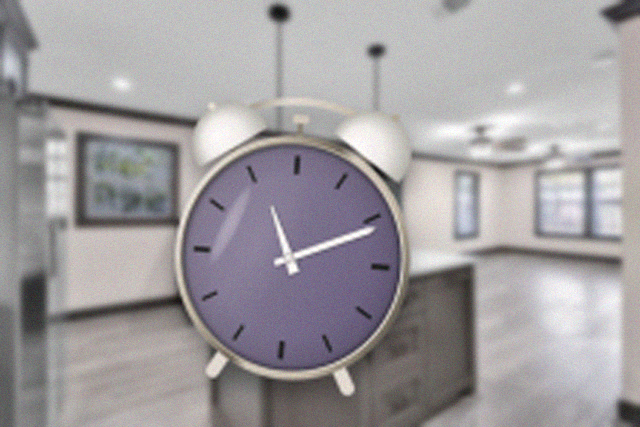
**11:11**
